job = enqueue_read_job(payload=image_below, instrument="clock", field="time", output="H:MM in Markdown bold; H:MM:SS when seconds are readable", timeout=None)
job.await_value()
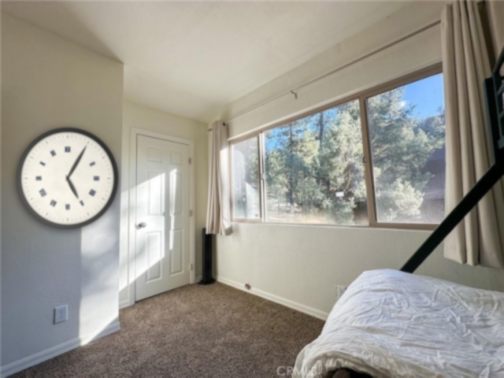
**5:05**
